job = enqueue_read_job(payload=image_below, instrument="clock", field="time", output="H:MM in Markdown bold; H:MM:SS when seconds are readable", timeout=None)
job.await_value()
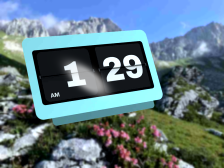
**1:29**
